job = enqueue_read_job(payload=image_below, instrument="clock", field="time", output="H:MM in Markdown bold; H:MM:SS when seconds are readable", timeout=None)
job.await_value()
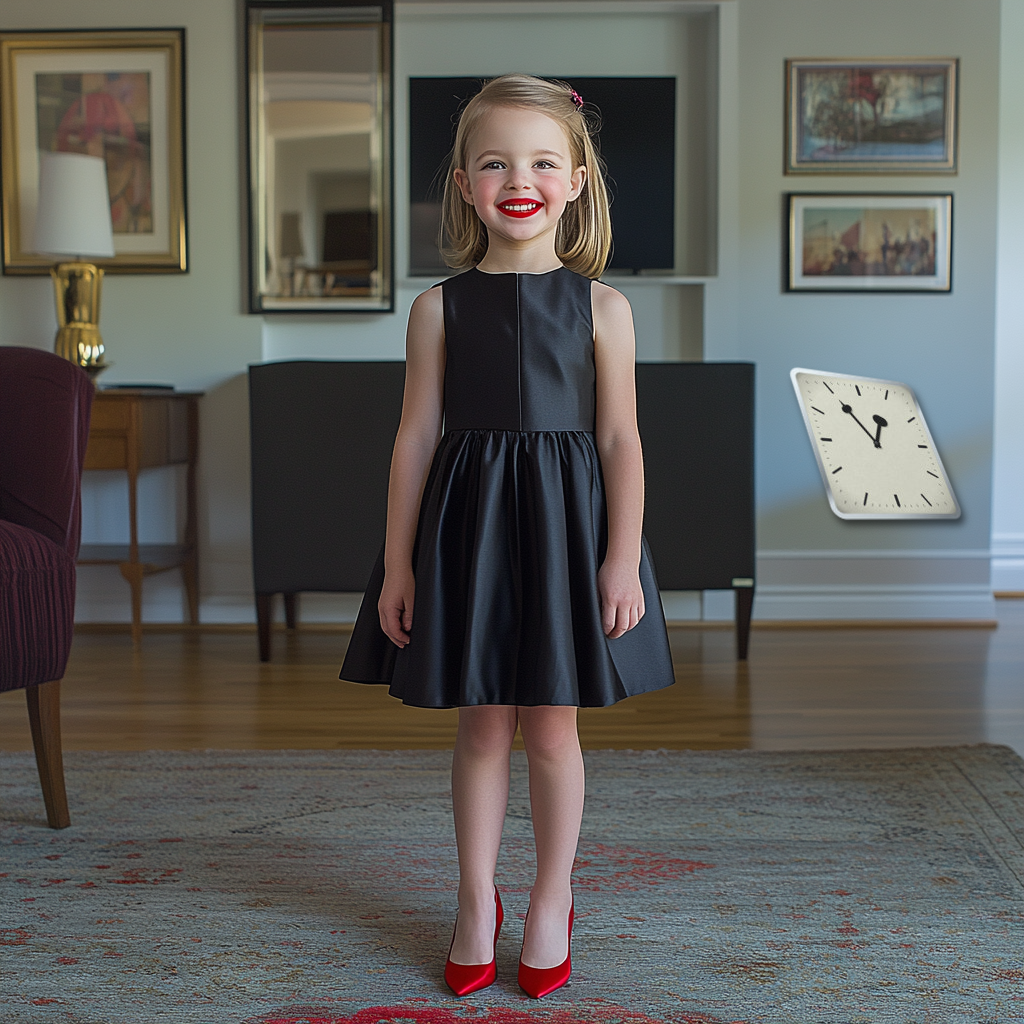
**12:55**
